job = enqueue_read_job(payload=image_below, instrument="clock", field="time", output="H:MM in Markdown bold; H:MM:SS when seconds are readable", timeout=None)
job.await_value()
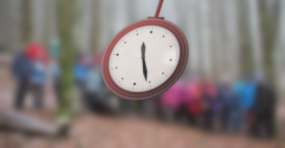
**11:26**
